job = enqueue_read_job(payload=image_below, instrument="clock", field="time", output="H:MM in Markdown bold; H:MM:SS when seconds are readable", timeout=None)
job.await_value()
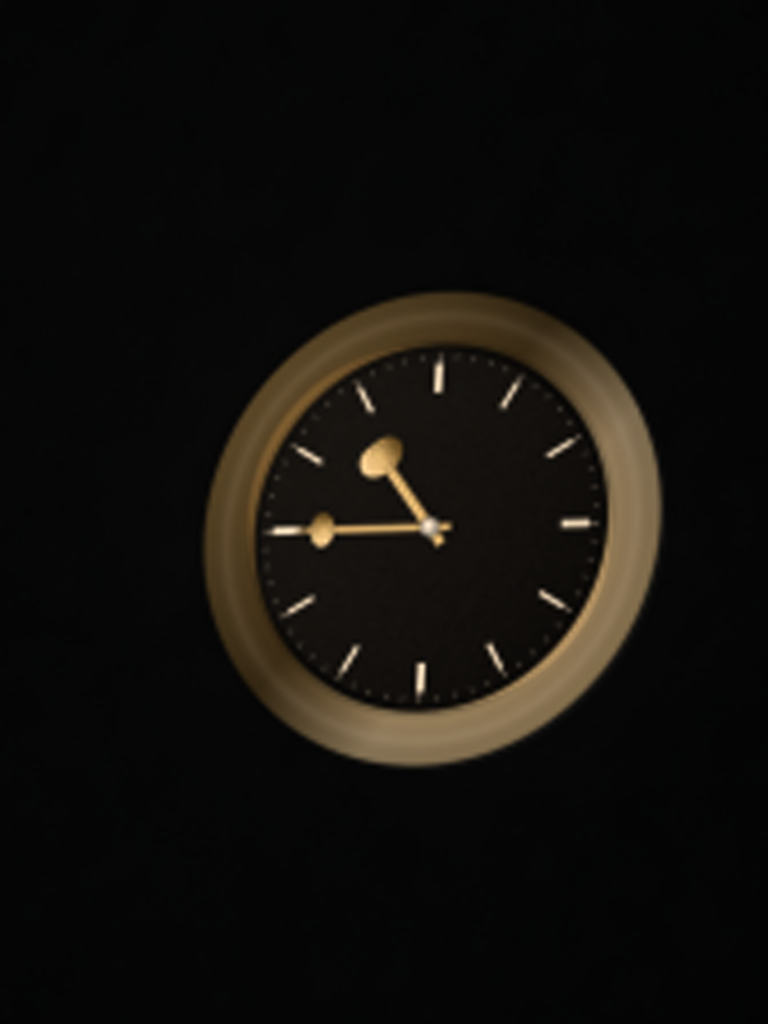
**10:45**
